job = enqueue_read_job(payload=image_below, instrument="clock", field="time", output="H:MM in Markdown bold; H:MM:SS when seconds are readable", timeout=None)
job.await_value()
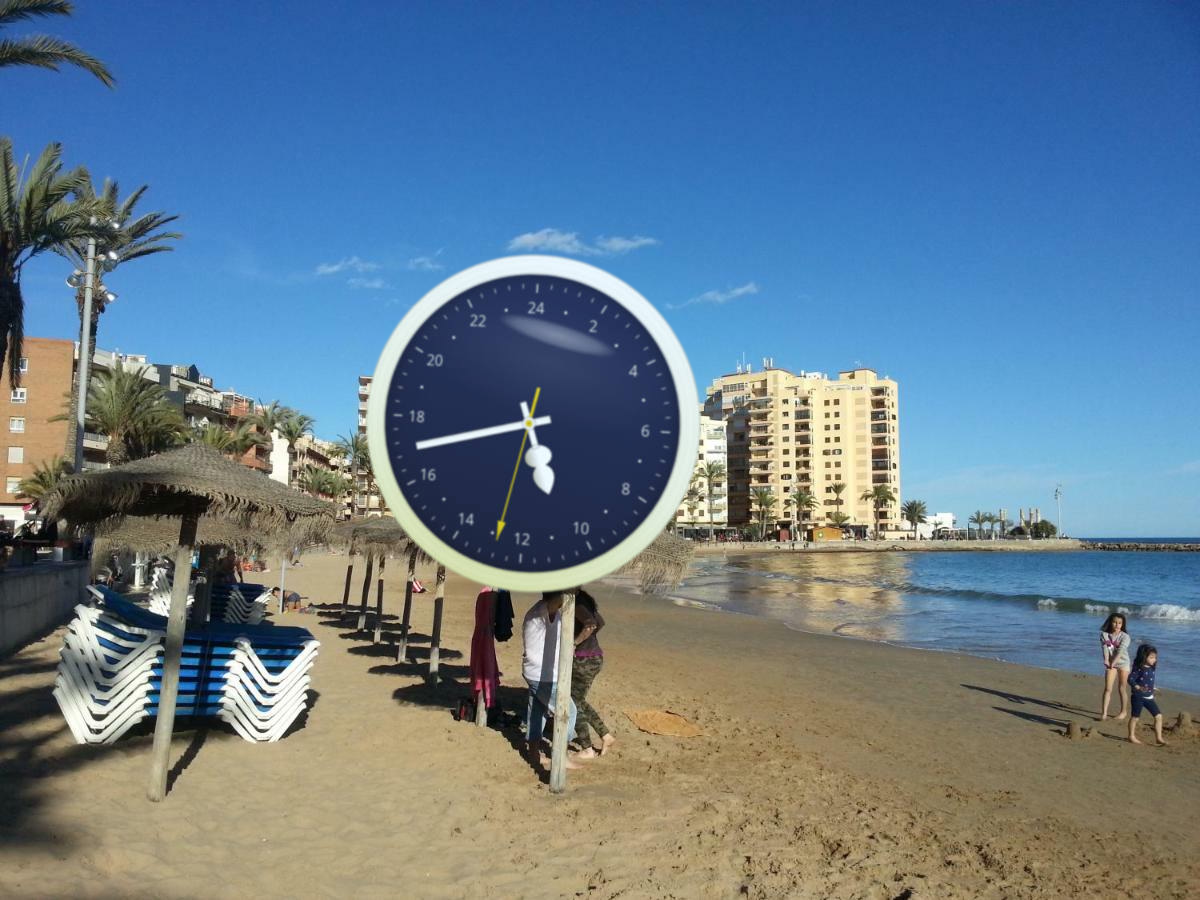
**10:42:32**
